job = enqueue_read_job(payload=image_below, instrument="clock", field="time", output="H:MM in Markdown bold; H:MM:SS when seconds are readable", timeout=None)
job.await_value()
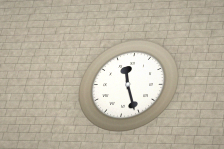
**11:26**
